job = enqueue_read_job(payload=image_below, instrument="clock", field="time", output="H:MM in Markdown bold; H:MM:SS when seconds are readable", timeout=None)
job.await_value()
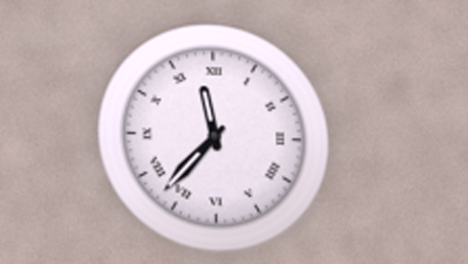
**11:37**
